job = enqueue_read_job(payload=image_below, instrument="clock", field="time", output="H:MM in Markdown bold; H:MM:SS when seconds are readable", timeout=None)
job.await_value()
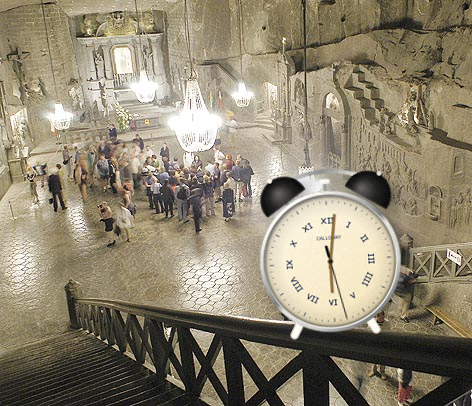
**6:01:28**
